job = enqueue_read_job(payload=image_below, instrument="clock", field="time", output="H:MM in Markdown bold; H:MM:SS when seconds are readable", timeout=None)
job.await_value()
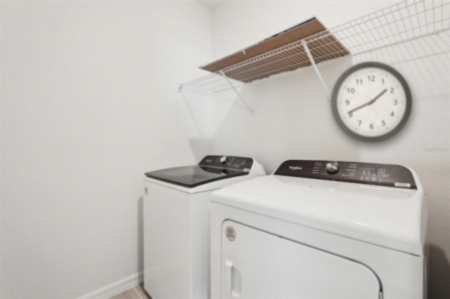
**1:41**
